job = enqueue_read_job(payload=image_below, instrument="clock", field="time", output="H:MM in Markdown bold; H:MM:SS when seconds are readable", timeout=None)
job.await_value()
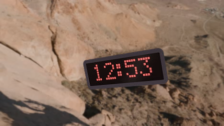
**12:53**
